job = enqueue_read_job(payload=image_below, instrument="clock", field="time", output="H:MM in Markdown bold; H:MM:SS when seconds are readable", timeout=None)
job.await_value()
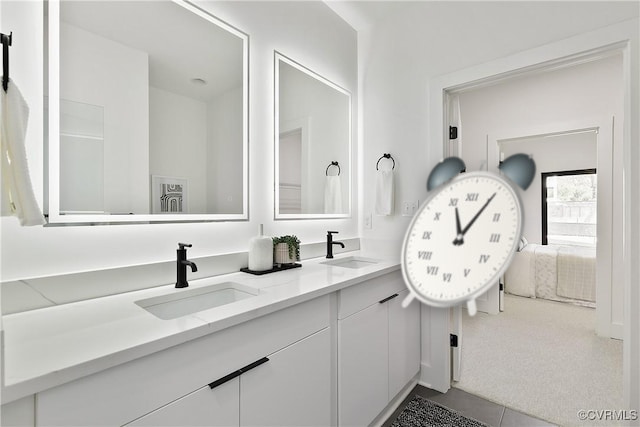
**11:05**
